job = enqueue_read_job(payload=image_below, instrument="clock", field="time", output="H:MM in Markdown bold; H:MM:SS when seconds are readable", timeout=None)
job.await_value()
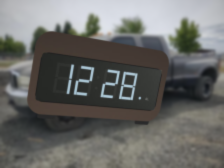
**12:28**
